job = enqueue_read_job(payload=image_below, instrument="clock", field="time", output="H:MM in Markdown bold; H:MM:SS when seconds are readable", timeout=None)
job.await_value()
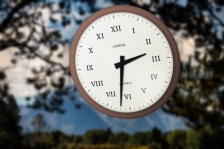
**2:32**
